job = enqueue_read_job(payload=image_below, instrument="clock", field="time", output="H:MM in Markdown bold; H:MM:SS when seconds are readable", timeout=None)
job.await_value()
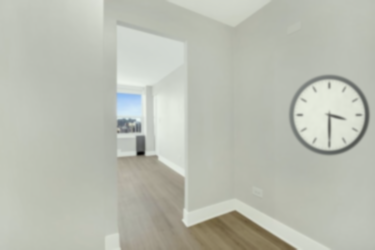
**3:30**
